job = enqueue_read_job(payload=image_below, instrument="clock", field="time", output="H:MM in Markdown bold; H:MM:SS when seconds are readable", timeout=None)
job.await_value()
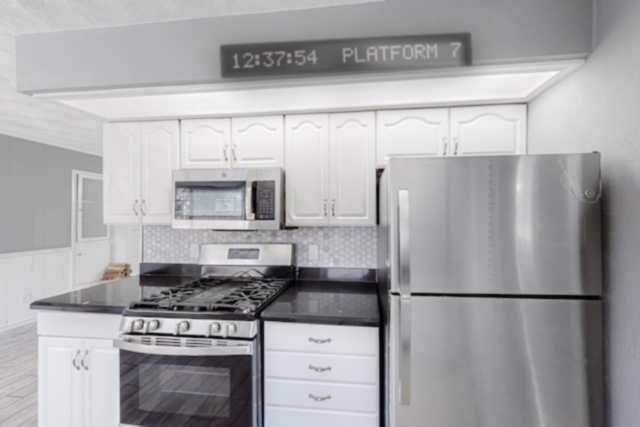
**12:37:54**
